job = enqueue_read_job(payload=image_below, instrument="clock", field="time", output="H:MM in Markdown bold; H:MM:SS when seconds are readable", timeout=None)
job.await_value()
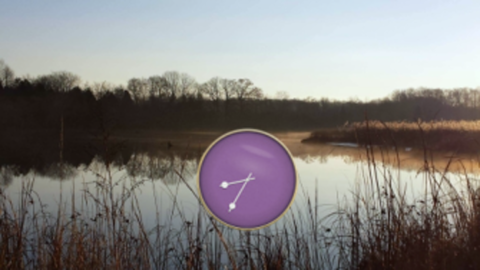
**8:35**
